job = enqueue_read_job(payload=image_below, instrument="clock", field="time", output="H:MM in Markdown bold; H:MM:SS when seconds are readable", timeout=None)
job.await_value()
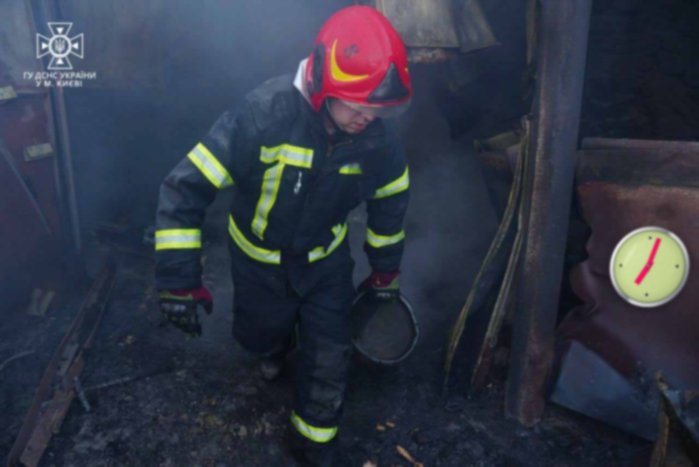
**7:03**
